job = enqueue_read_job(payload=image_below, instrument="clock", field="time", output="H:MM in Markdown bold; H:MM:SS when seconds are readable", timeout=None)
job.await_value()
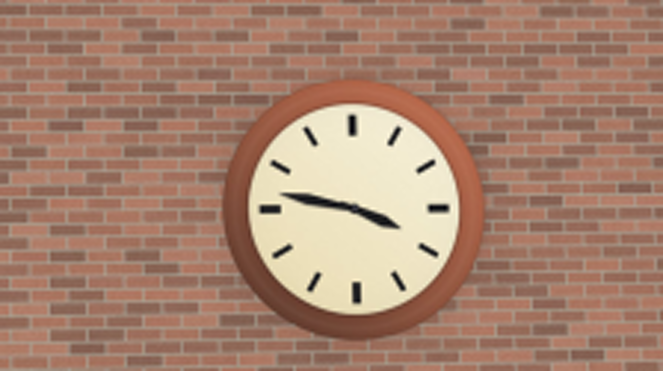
**3:47**
